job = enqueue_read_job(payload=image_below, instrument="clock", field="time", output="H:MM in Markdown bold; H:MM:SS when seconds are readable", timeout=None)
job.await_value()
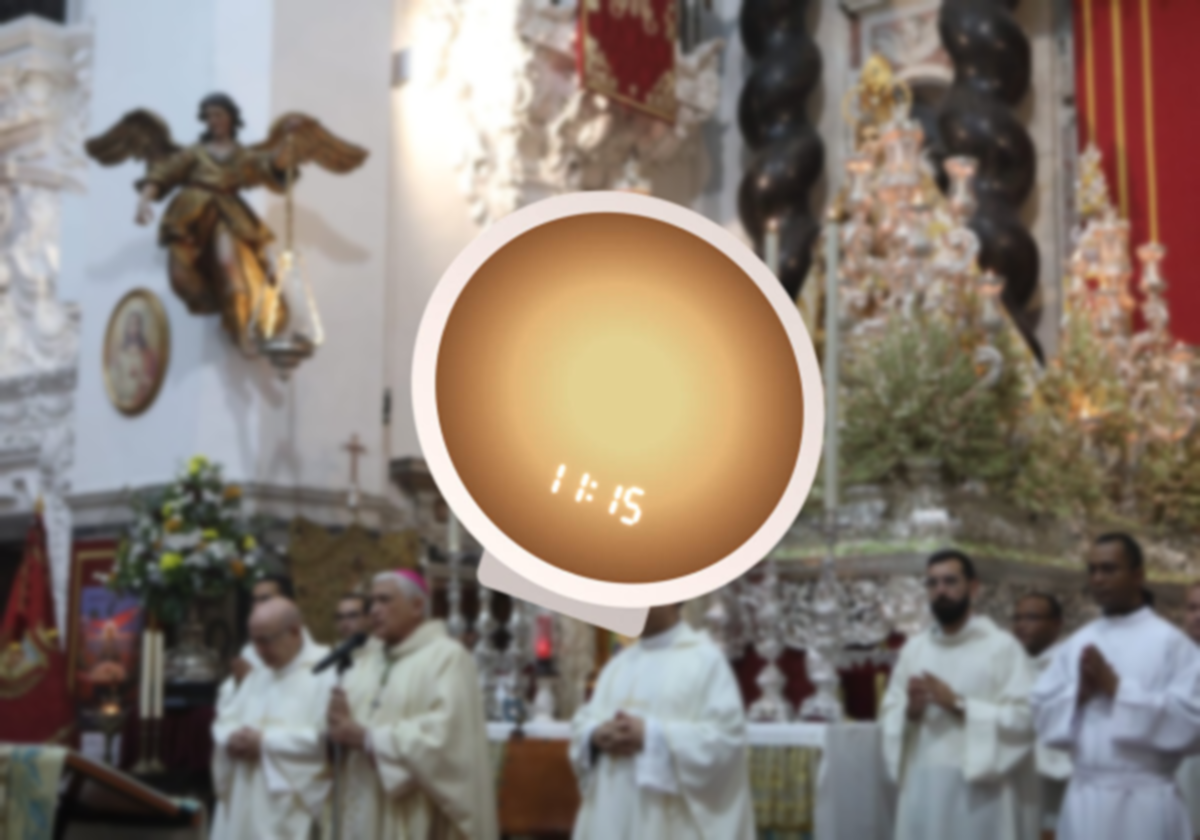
**11:15**
